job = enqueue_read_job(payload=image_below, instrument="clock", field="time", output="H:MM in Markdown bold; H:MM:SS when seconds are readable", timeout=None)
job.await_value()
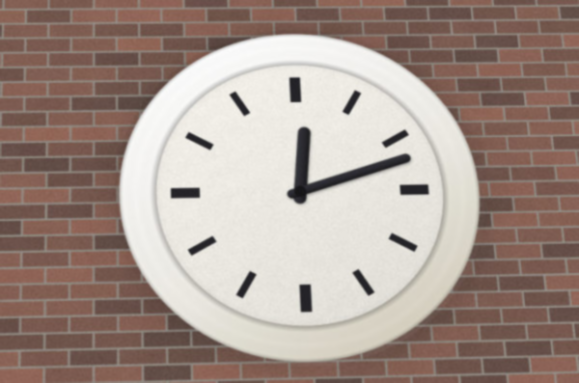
**12:12**
